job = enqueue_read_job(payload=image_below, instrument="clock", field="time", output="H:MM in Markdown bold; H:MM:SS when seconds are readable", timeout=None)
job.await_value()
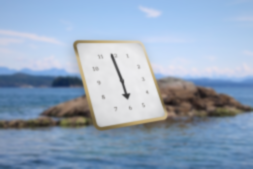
**5:59**
